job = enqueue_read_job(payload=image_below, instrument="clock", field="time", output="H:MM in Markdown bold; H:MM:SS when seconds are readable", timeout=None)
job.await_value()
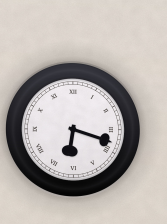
**6:18**
